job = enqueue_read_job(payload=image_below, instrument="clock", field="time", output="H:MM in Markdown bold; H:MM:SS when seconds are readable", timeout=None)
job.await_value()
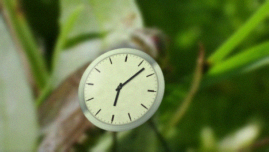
**6:07**
